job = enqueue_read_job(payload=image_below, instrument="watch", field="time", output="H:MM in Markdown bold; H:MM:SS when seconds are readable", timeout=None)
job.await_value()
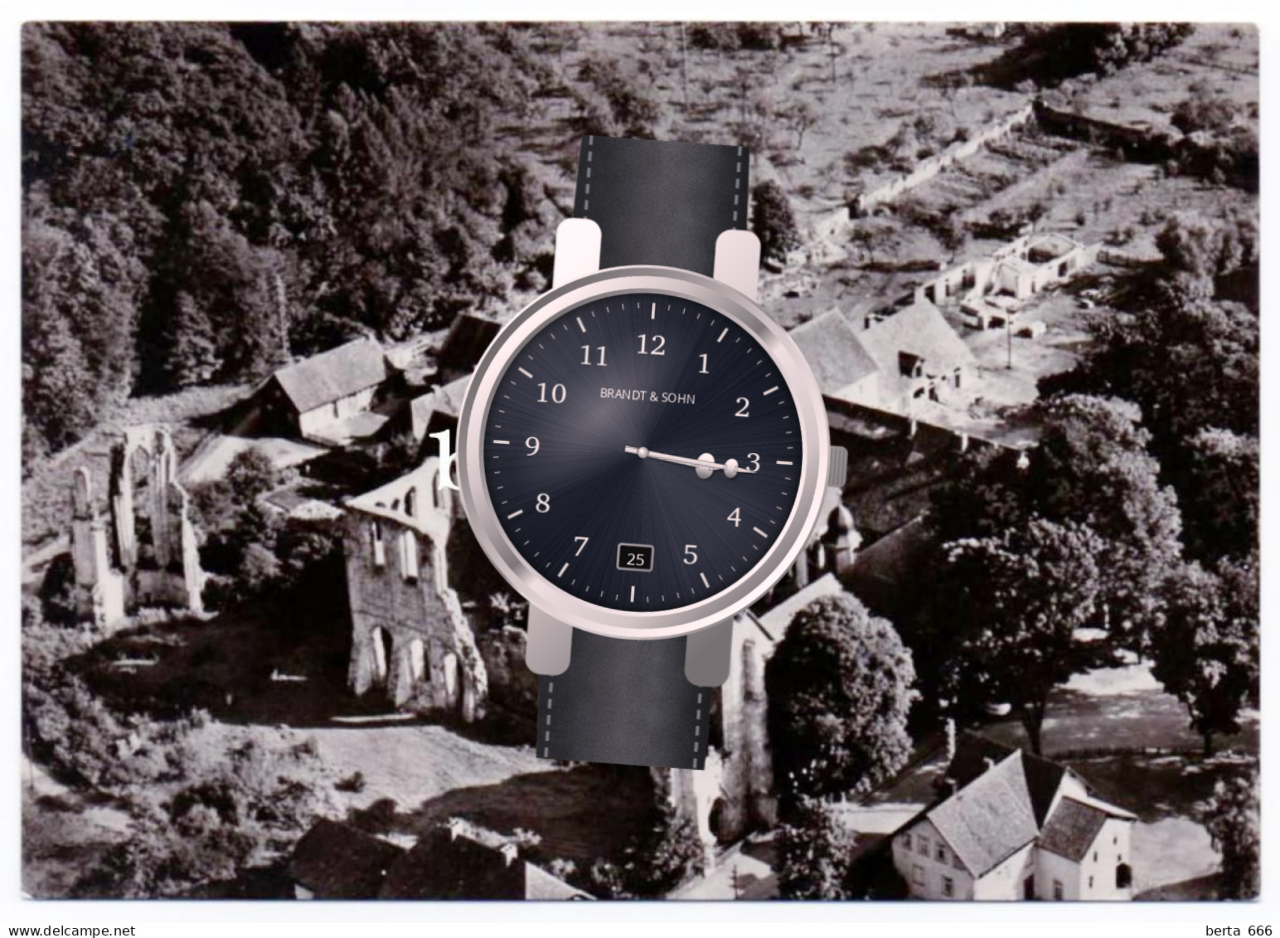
**3:16**
